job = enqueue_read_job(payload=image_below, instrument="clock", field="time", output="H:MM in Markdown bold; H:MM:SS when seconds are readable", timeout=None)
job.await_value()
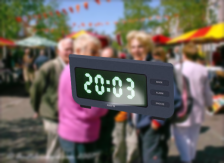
**20:03**
